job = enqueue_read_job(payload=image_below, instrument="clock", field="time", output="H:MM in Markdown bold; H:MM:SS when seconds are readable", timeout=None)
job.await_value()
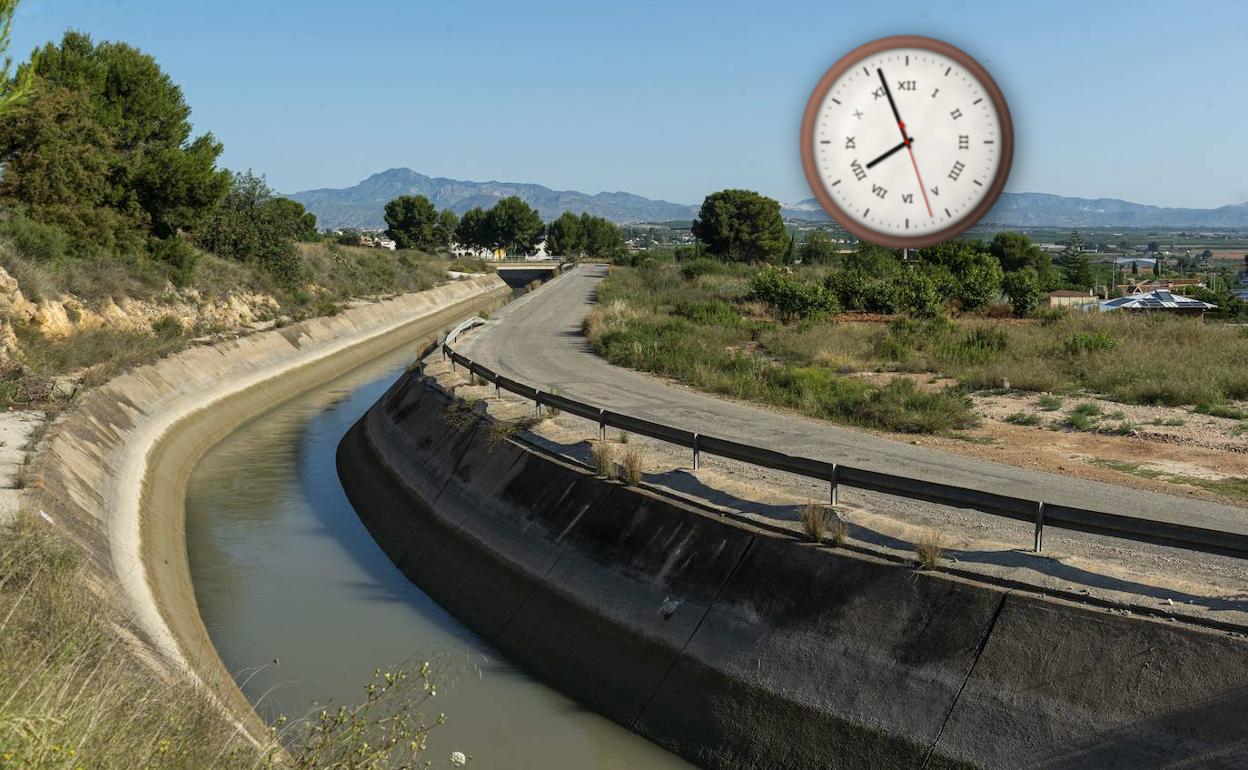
**7:56:27**
